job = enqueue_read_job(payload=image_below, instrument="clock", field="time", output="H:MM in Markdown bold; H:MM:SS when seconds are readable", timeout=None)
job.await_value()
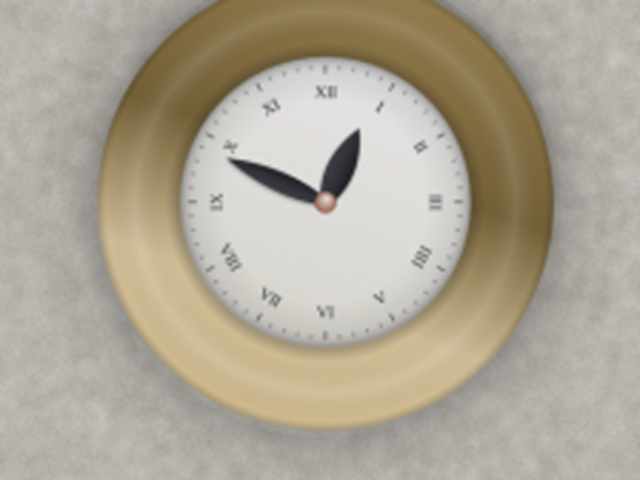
**12:49**
